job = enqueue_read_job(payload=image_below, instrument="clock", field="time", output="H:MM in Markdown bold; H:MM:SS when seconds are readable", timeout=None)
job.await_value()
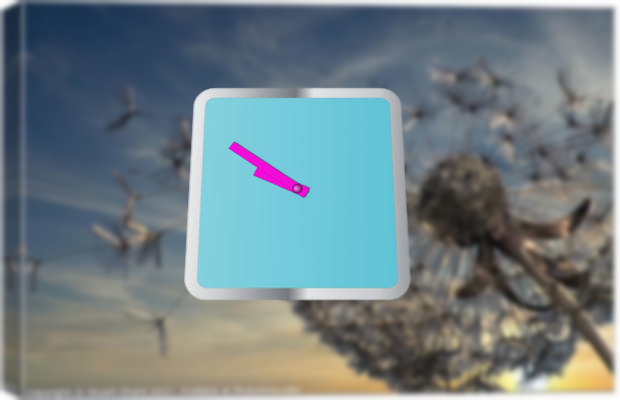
**9:51**
